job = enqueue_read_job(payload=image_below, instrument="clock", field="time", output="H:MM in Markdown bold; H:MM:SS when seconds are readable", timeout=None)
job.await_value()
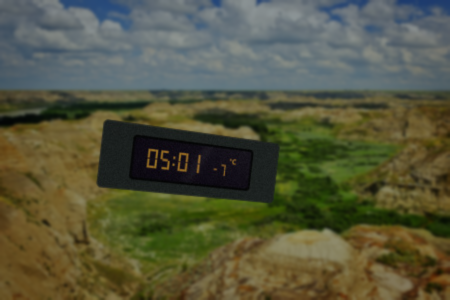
**5:01**
